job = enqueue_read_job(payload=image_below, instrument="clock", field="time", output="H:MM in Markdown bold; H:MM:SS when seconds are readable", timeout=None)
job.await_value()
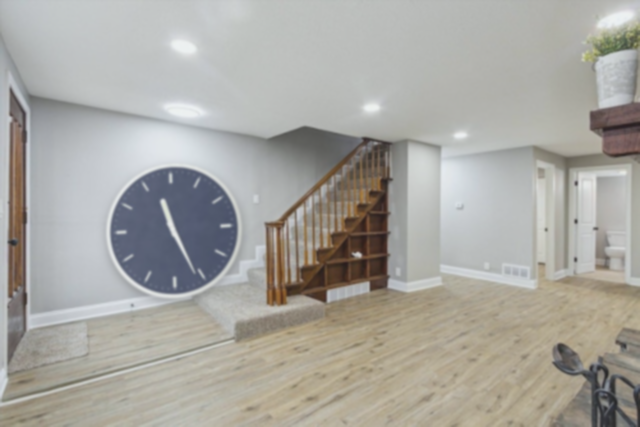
**11:26**
